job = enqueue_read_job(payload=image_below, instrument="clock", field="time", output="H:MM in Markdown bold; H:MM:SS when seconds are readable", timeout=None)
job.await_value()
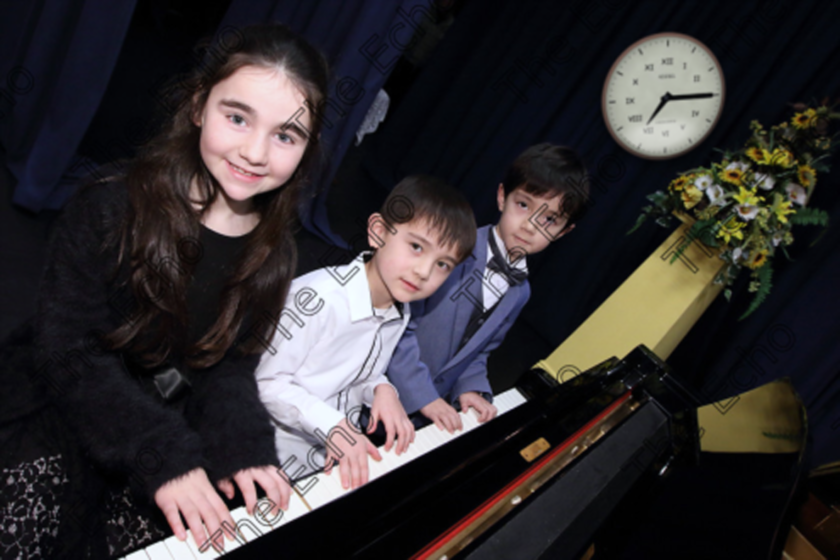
**7:15**
